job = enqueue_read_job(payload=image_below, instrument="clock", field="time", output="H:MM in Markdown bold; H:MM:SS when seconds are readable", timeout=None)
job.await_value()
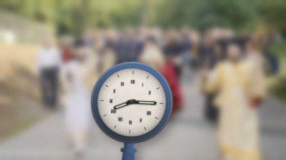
**8:15**
